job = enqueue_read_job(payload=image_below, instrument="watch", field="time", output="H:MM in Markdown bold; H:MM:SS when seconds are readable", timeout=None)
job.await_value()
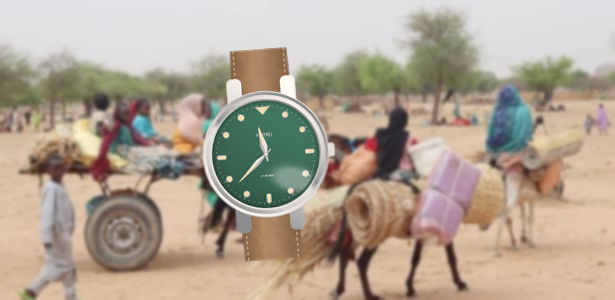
**11:38**
